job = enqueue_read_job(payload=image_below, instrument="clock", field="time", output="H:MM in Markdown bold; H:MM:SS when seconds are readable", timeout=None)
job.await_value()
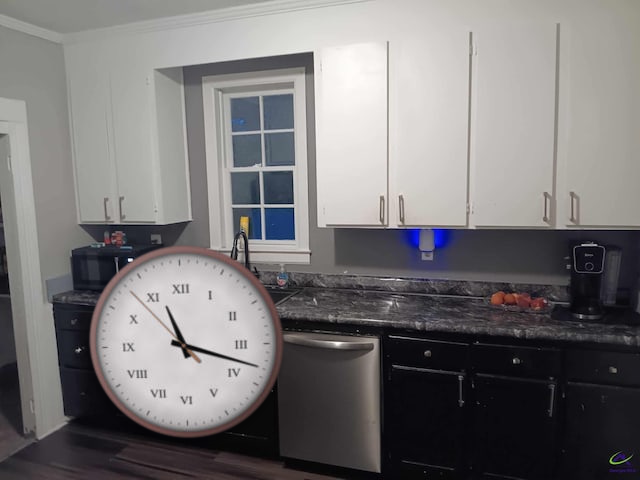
**11:17:53**
